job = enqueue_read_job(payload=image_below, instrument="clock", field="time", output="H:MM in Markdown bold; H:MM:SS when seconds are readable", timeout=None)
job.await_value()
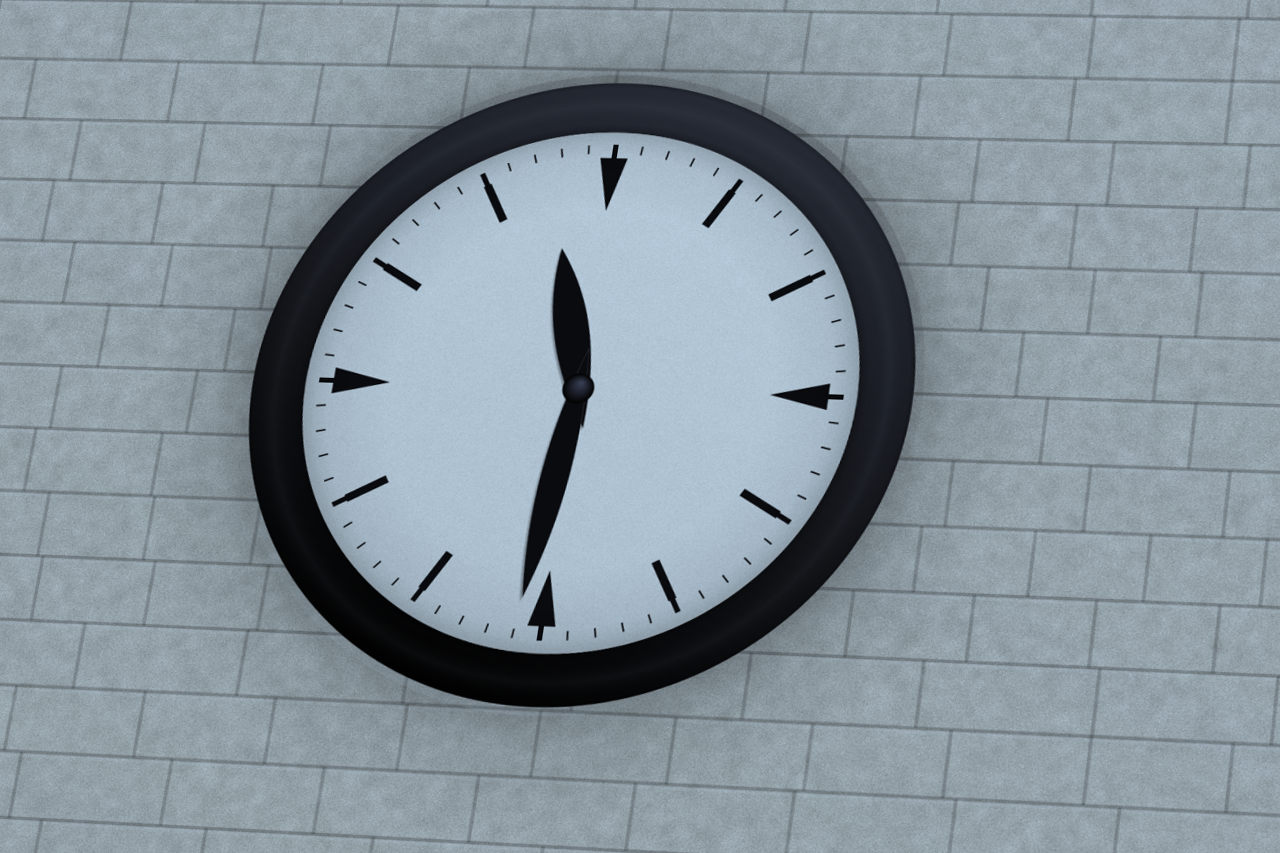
**11:31**
